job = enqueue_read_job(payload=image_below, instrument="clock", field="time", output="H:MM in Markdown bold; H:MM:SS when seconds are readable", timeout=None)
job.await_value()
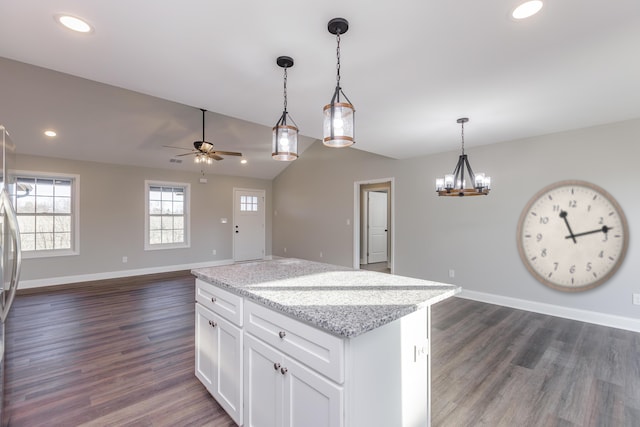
**11:13**
